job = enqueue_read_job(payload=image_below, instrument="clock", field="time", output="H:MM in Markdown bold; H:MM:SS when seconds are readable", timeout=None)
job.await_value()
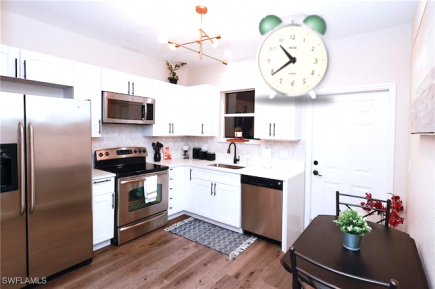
**10:39**
